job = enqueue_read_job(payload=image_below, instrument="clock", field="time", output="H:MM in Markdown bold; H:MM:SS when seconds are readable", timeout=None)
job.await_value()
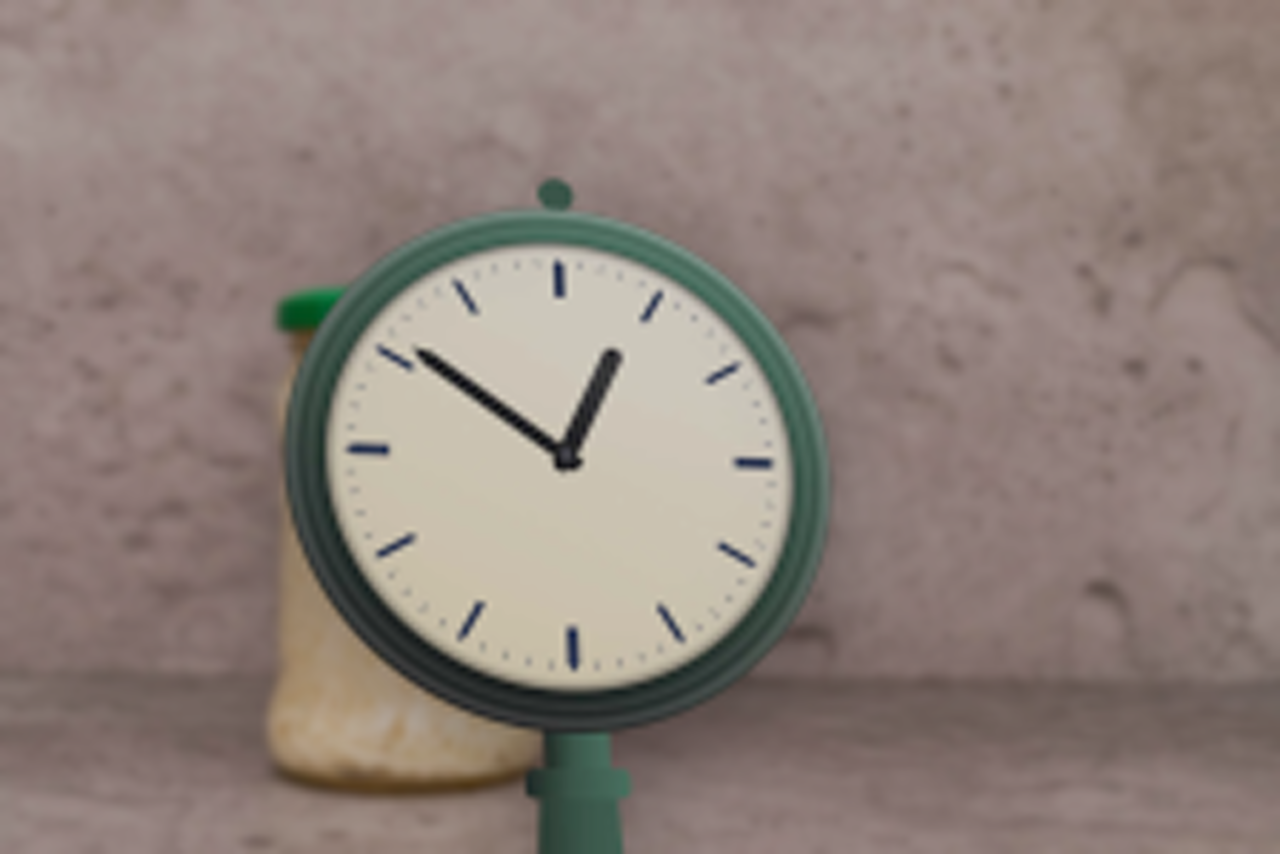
**12:51**
